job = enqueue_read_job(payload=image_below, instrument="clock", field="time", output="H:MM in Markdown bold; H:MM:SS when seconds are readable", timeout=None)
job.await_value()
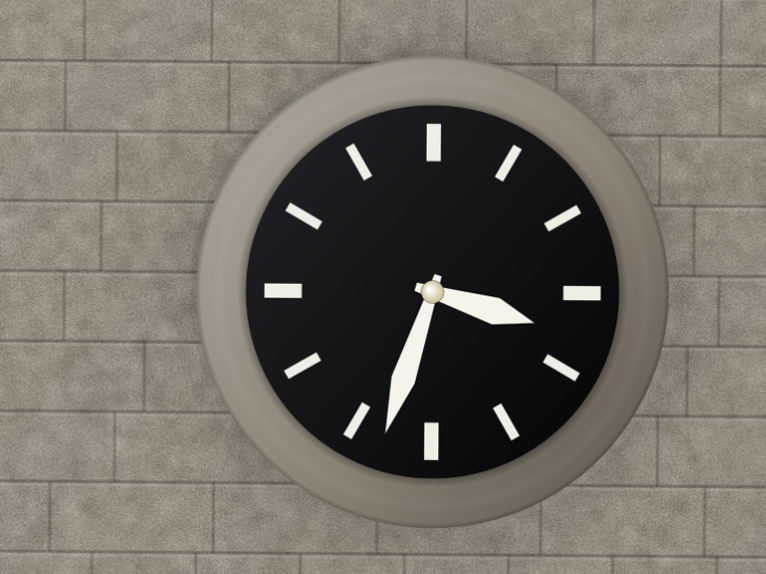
**3:33**
